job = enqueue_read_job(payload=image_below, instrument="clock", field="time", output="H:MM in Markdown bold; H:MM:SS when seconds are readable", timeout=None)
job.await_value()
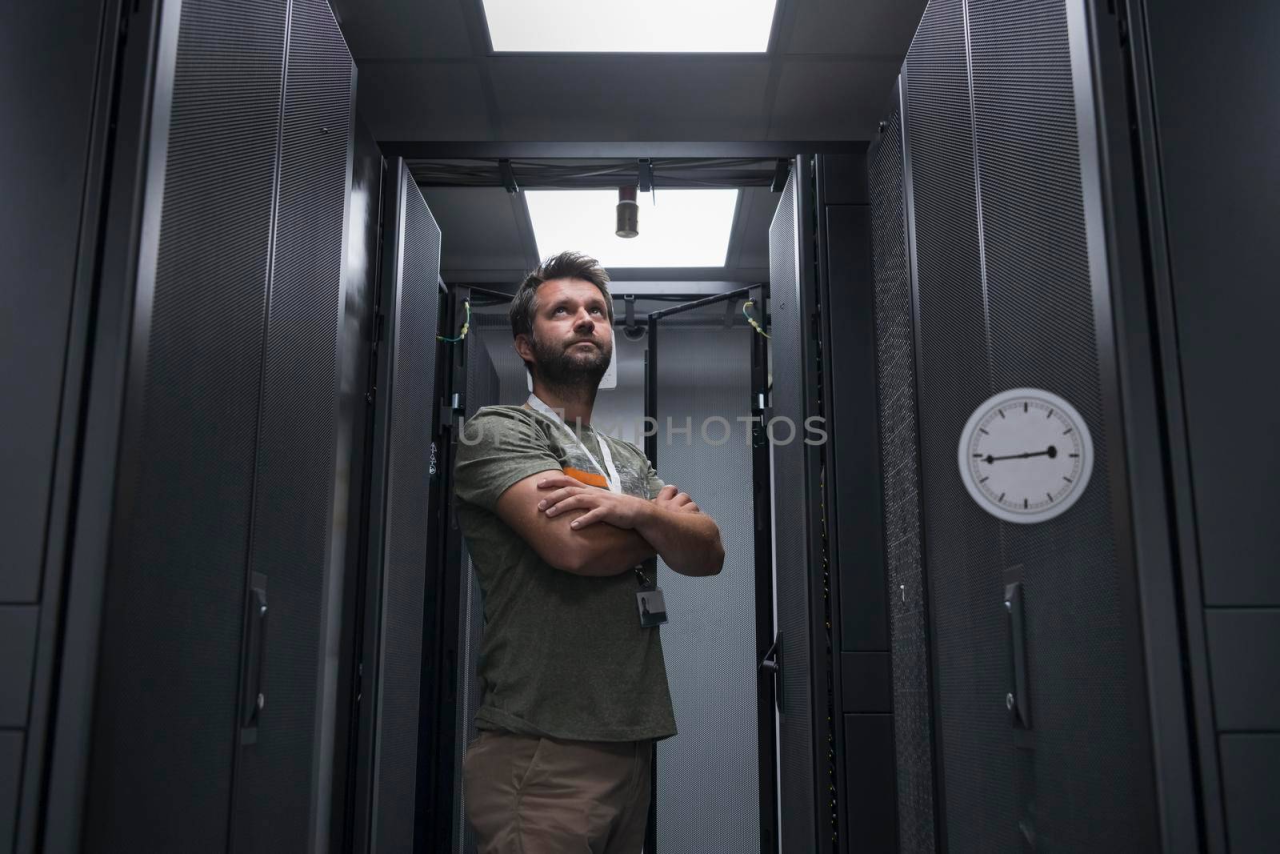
**2:44**
